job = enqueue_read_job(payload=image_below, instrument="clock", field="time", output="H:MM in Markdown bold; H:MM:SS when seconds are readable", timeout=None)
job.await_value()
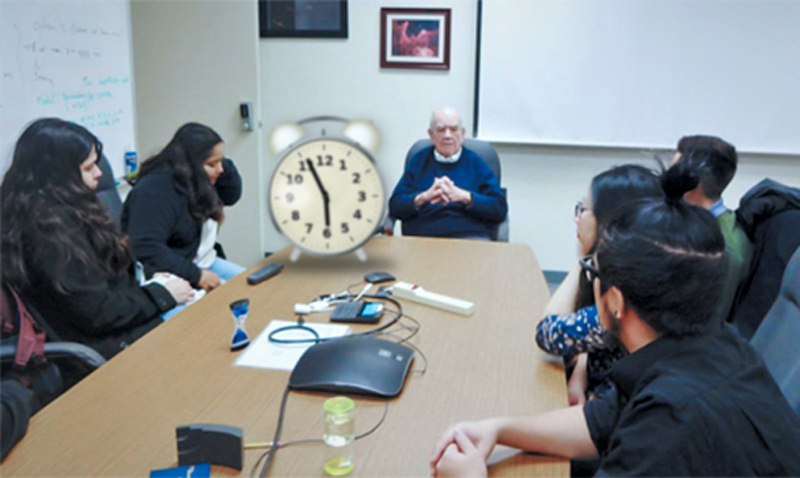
**5:56**
